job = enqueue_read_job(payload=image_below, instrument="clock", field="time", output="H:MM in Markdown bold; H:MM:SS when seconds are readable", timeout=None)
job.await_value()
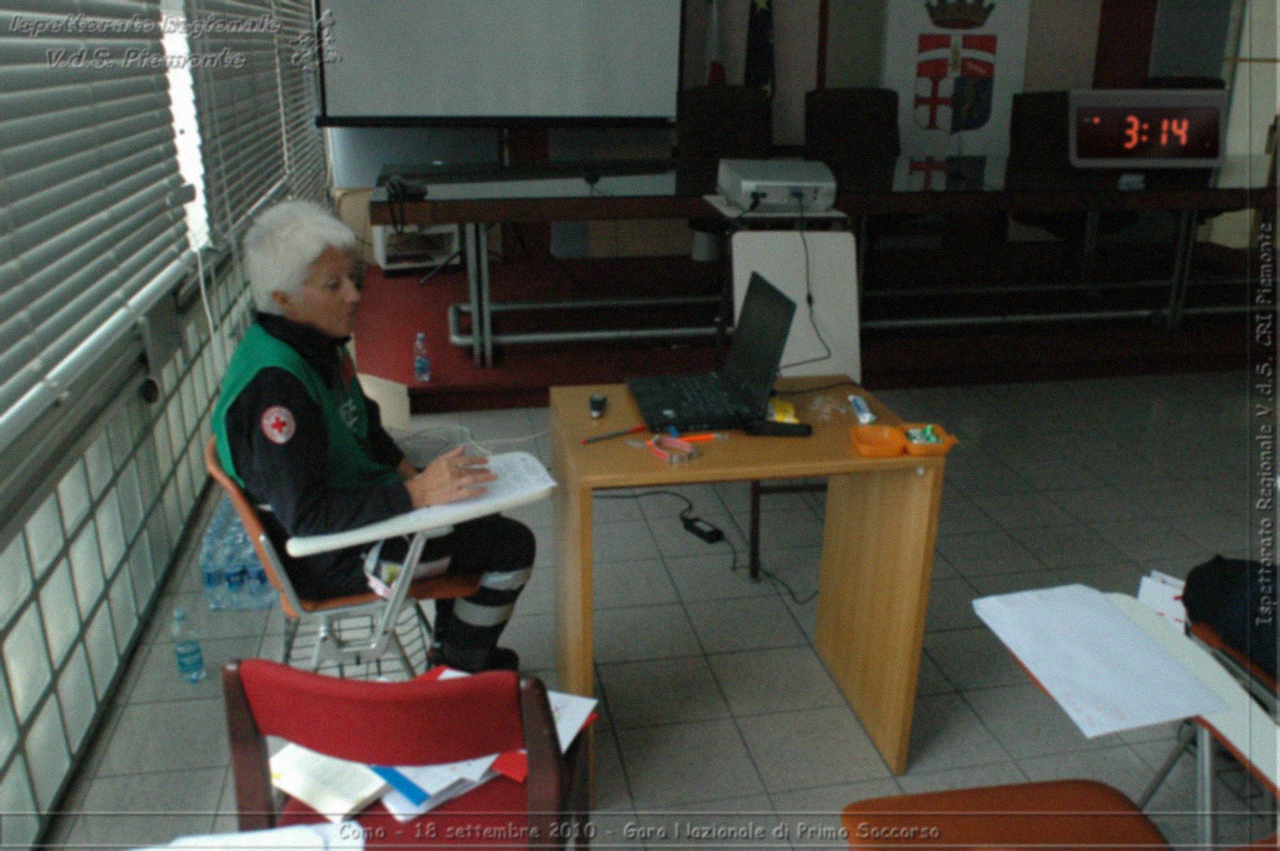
**3:14**
